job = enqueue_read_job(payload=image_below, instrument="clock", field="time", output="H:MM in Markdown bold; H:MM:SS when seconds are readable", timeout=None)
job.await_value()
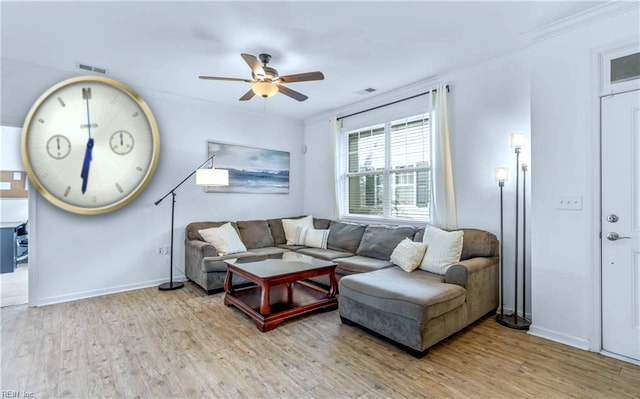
**6:32**
